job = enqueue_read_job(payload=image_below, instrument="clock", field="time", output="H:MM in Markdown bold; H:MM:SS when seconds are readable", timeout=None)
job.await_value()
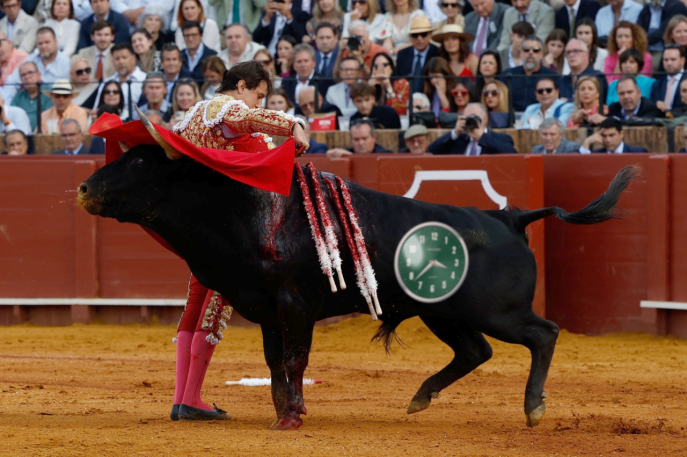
**3:38**
